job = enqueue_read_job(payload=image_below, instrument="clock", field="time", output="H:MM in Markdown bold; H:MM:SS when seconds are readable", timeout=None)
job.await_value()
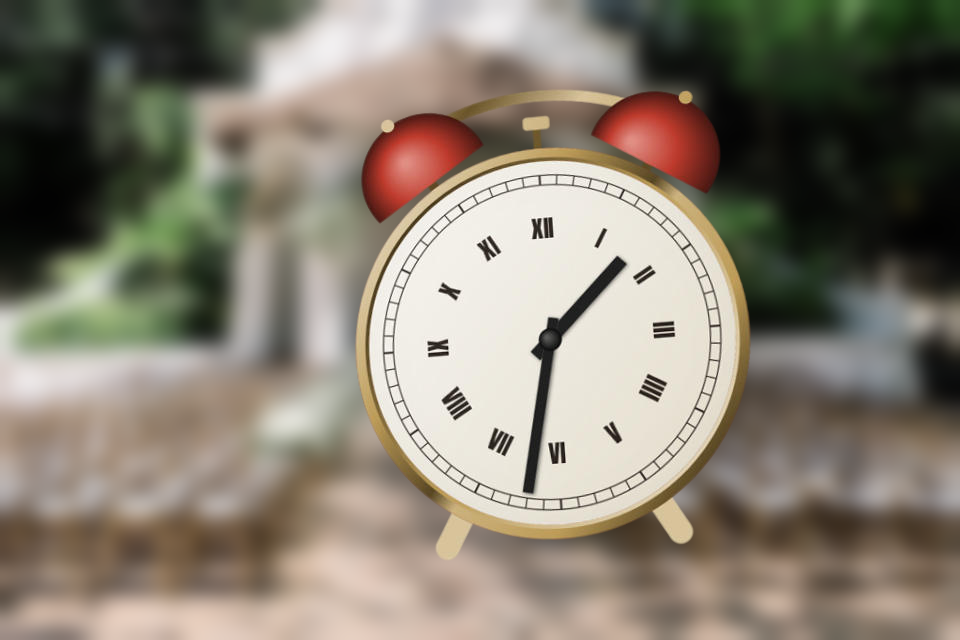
**1:32**
